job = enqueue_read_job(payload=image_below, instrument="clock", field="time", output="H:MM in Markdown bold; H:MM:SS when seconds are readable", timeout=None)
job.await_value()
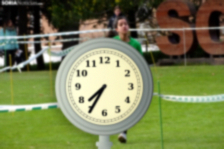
**7:35**
